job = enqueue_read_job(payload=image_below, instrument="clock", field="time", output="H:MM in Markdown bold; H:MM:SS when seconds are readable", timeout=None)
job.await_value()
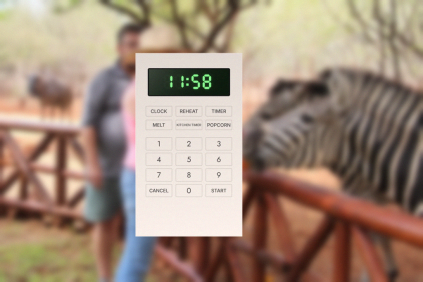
**11:58**
